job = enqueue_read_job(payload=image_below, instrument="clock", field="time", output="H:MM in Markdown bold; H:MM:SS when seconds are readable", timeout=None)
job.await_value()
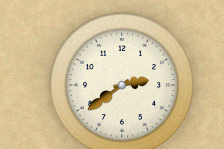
**2:39**
